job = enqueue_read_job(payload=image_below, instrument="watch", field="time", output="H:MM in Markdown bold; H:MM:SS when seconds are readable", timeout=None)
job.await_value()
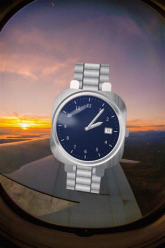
**2:06**
